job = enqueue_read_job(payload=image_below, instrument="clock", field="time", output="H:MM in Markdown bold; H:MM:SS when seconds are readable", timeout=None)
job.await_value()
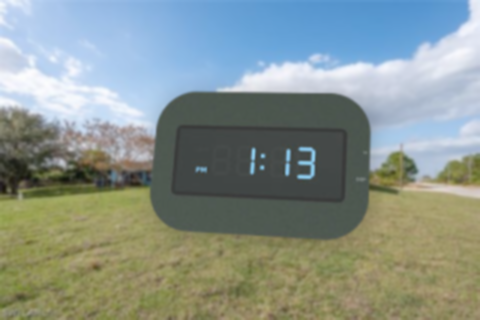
**1:13**
